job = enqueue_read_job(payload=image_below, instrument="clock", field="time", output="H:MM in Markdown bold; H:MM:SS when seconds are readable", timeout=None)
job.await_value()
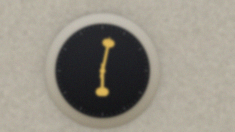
**6:02**
